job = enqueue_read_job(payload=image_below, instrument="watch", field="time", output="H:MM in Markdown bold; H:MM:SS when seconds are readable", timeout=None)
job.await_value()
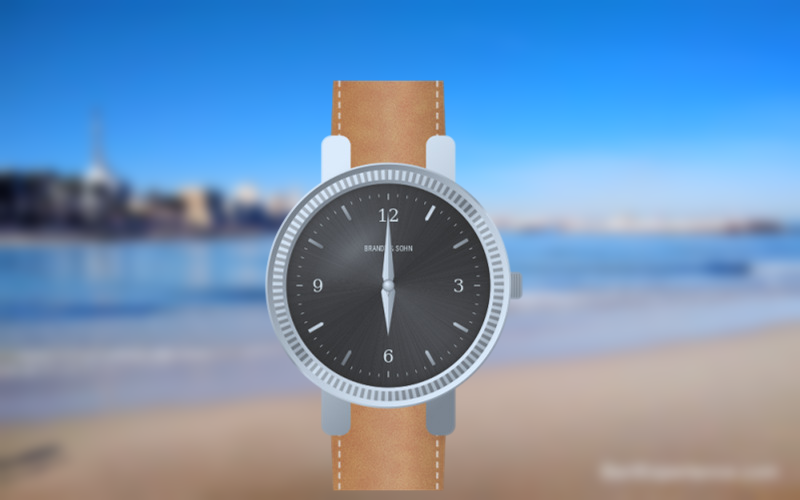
**6:00**
